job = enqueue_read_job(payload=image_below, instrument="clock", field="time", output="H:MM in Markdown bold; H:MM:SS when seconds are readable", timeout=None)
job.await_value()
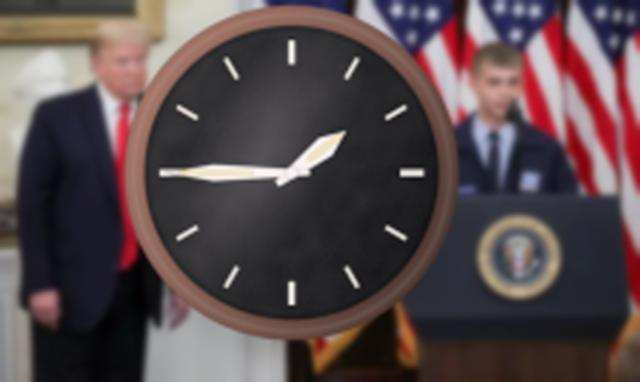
**1:45**
